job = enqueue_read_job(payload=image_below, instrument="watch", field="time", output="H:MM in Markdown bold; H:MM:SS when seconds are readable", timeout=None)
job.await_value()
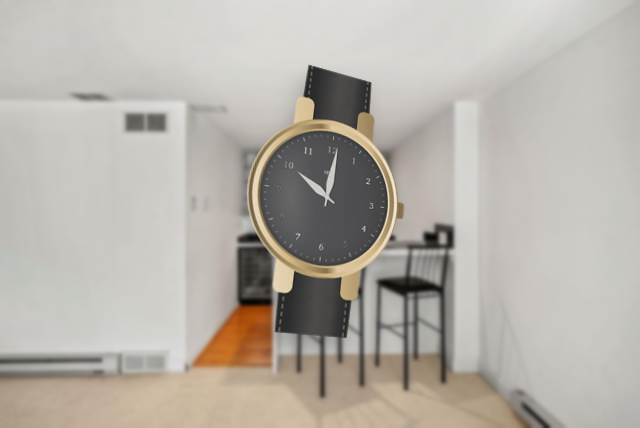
**10:01**
